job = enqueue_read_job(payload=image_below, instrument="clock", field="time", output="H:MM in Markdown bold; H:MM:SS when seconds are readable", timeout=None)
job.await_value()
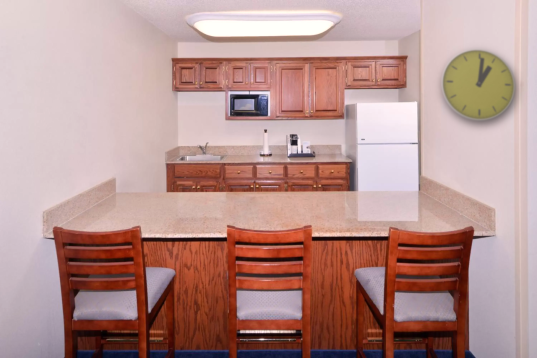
**1:01**
